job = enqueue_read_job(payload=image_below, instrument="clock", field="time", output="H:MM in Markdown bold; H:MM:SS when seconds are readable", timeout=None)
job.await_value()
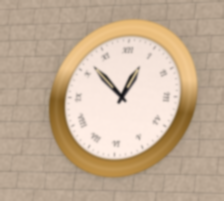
**12:52**
